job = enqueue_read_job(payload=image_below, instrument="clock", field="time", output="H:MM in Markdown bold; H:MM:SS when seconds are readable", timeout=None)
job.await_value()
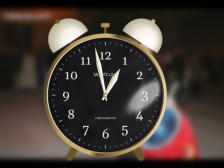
**12:58**
